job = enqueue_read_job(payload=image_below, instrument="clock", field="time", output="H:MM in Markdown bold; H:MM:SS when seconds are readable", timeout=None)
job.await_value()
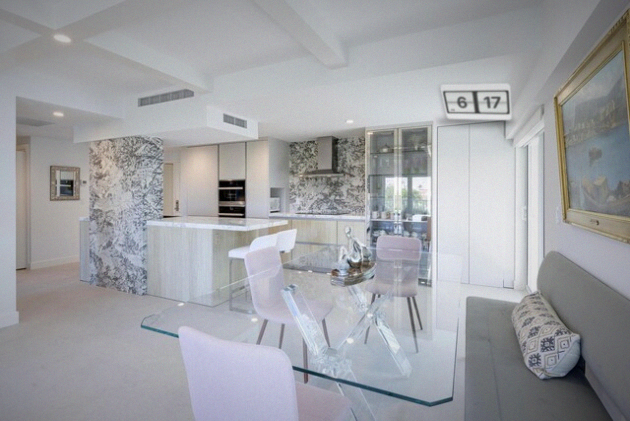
**6:17**
